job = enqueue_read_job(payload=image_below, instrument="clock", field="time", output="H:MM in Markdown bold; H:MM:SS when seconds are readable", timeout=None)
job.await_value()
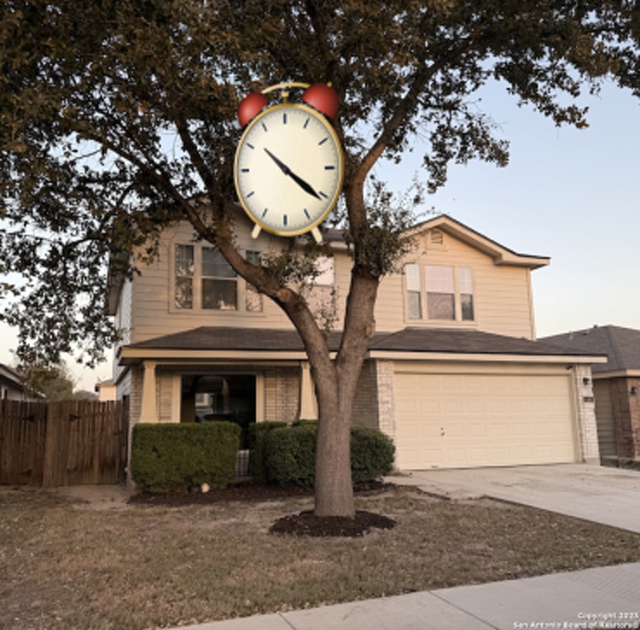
**10:21**
